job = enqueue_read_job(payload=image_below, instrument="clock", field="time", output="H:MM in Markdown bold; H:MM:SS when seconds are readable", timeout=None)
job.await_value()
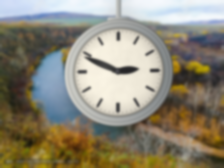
**2:49**
